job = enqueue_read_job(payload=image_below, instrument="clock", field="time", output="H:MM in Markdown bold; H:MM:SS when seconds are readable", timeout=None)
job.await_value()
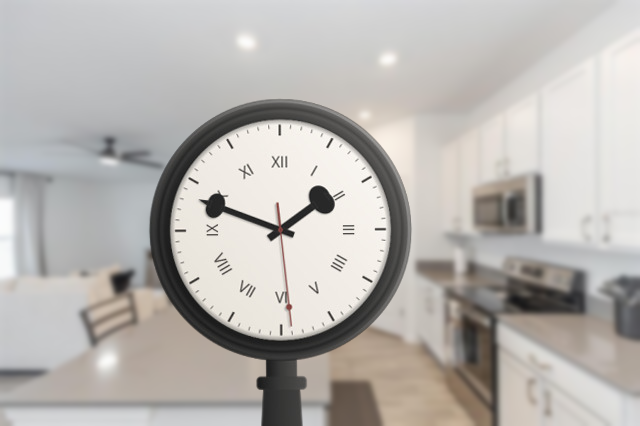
**1:48:29**
